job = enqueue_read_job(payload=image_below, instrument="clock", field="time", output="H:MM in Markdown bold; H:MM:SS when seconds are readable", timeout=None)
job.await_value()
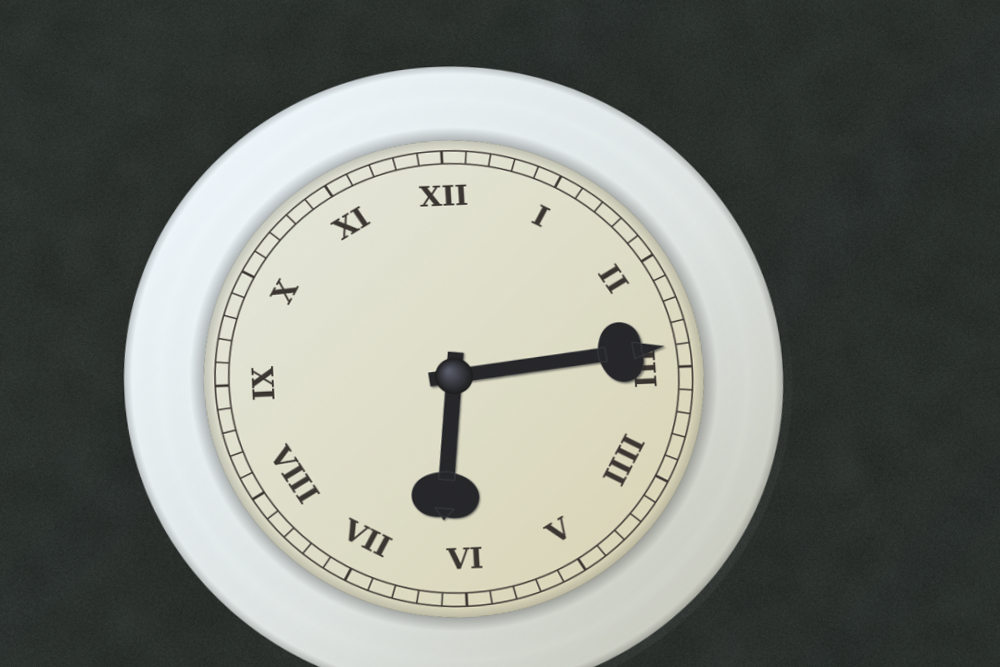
**6:14**
